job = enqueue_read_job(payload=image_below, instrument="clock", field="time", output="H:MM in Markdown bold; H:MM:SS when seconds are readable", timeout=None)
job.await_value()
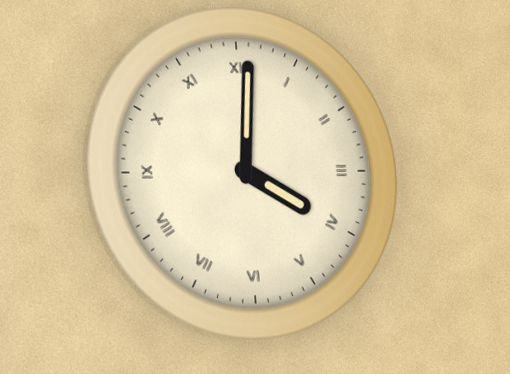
**4:01**
